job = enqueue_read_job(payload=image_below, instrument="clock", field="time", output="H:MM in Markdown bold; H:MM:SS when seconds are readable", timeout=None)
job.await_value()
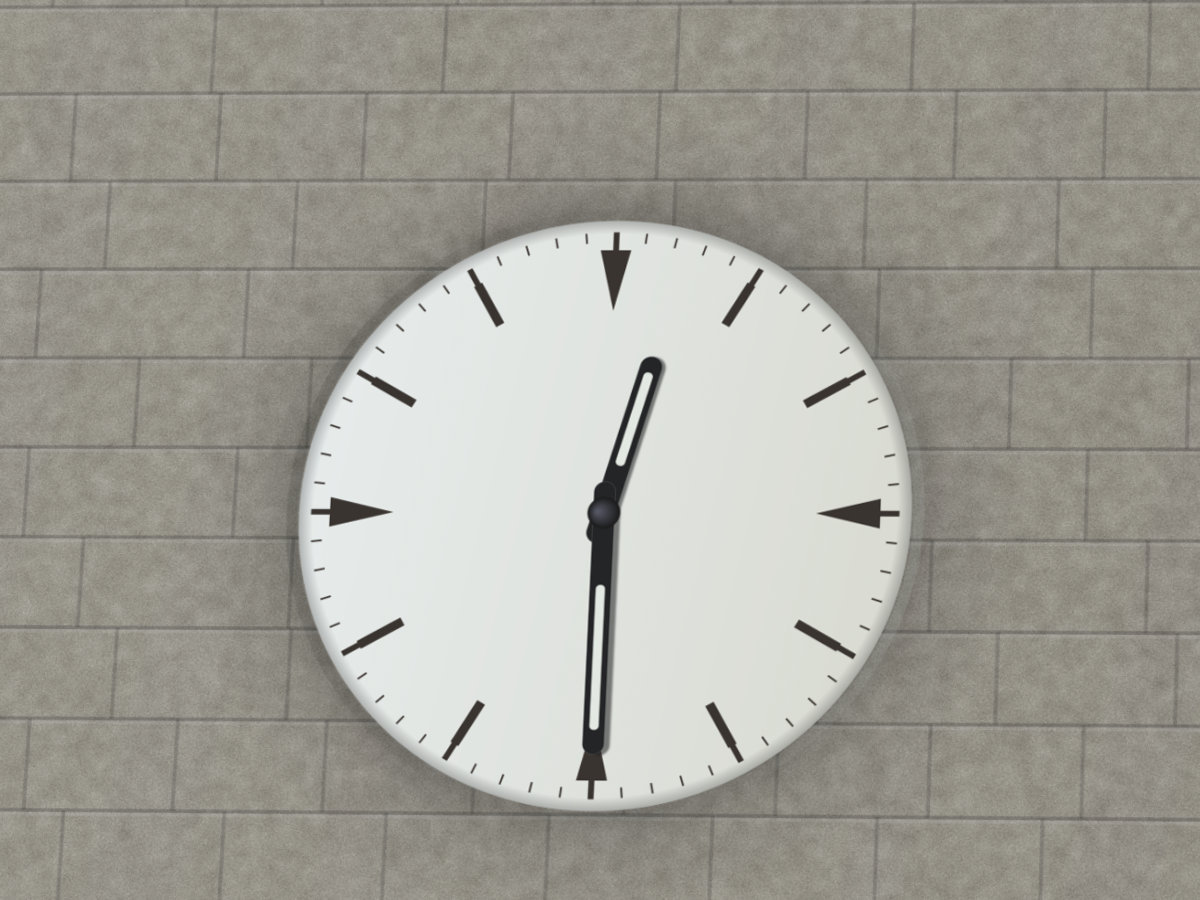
**12:30**
